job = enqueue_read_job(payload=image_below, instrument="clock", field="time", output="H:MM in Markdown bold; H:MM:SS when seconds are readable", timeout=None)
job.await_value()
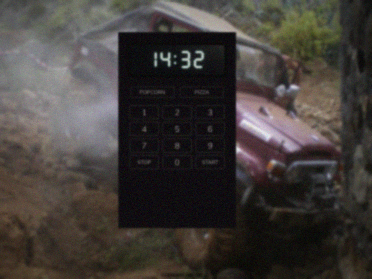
**14:32**
